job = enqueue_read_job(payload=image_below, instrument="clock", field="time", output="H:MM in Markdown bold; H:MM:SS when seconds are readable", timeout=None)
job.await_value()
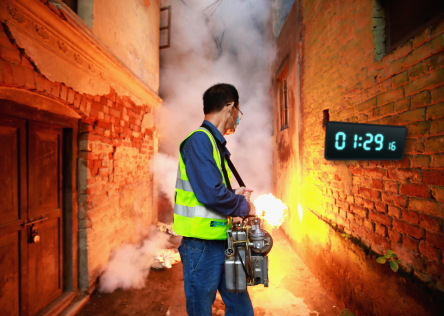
**1:29:16**
